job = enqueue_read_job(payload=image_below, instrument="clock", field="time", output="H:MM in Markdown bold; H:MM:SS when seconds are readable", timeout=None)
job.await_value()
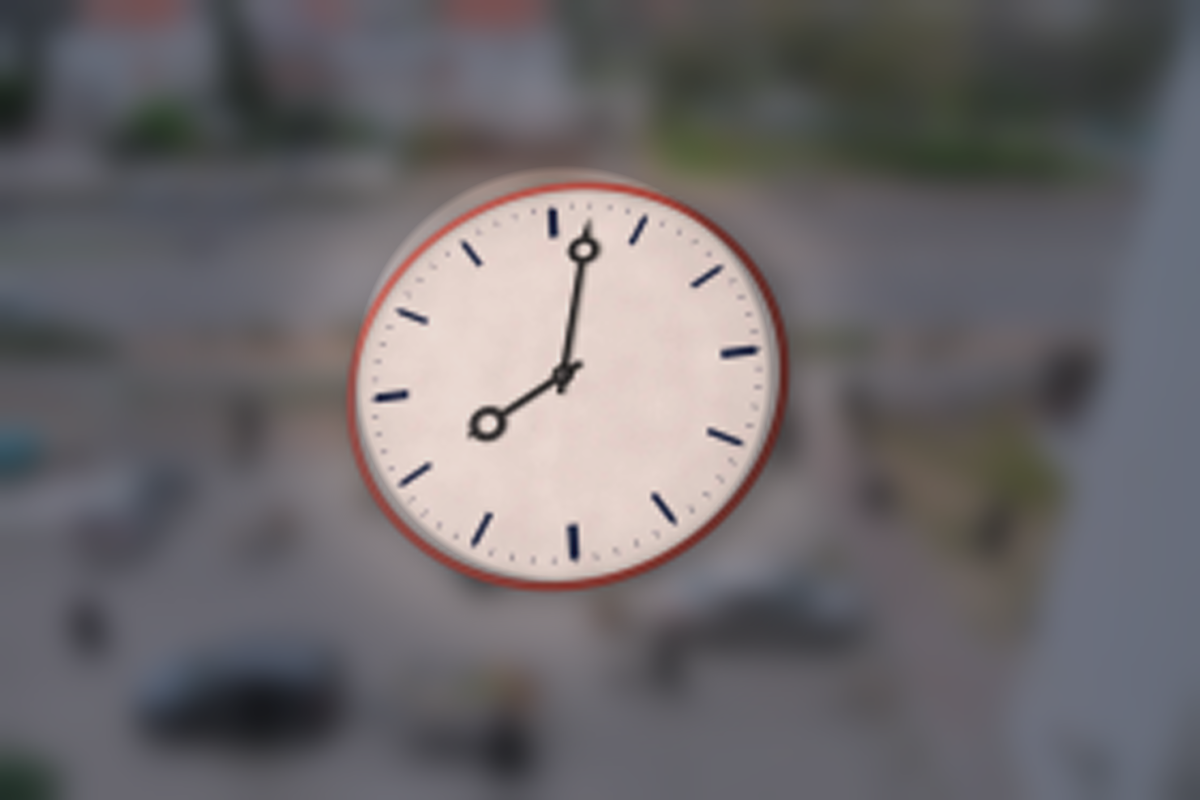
**8:02**
